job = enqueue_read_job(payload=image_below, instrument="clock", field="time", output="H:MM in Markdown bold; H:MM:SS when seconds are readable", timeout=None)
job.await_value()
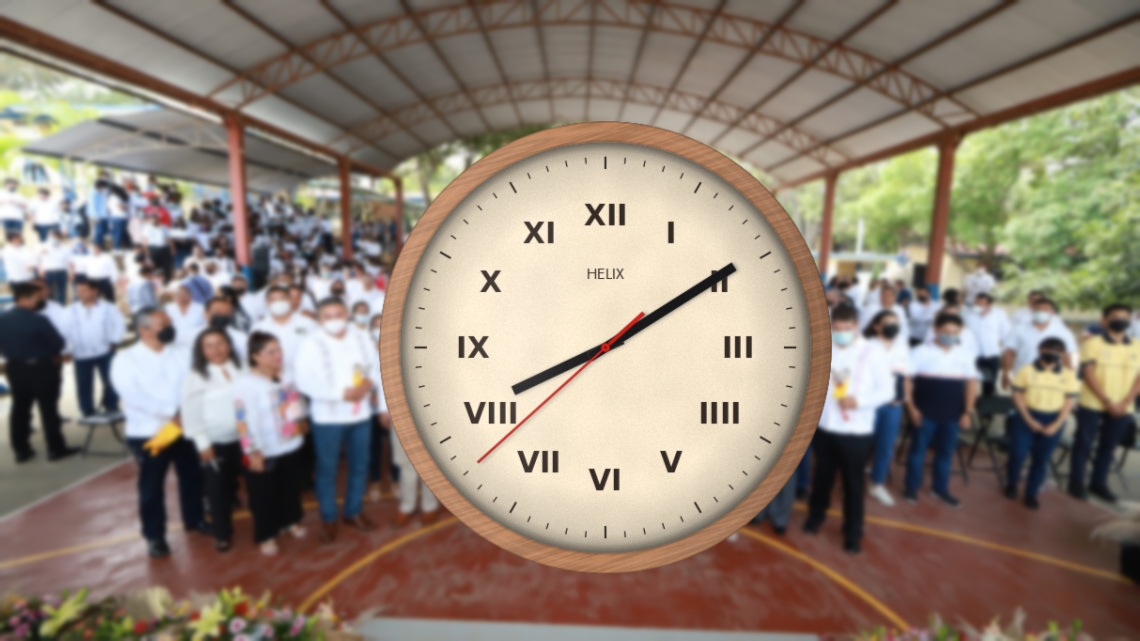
**8:09:38**
